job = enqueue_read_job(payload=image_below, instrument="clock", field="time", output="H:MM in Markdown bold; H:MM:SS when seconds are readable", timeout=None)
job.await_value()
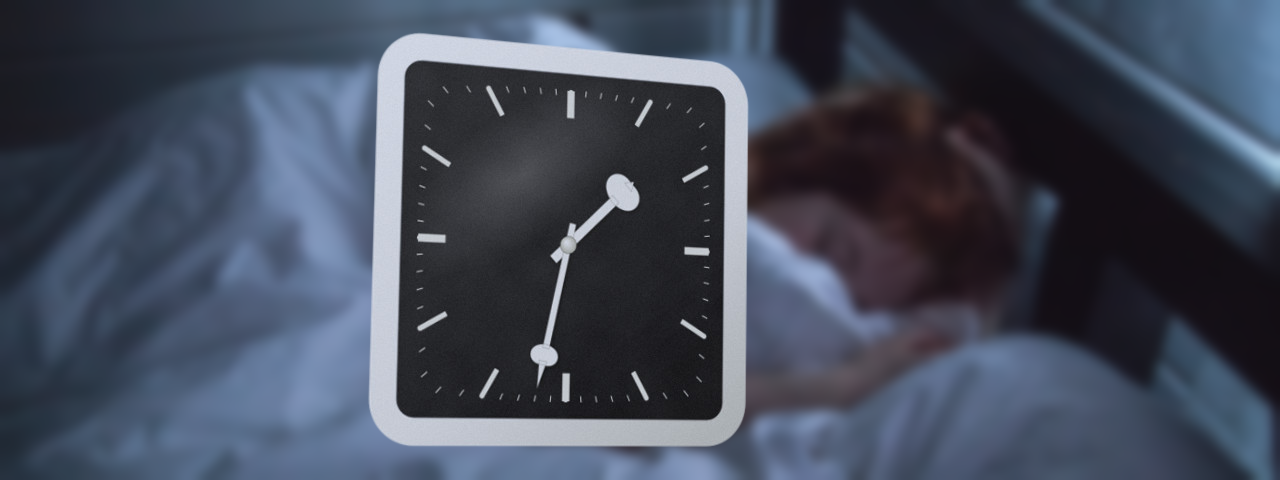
**1:32**
